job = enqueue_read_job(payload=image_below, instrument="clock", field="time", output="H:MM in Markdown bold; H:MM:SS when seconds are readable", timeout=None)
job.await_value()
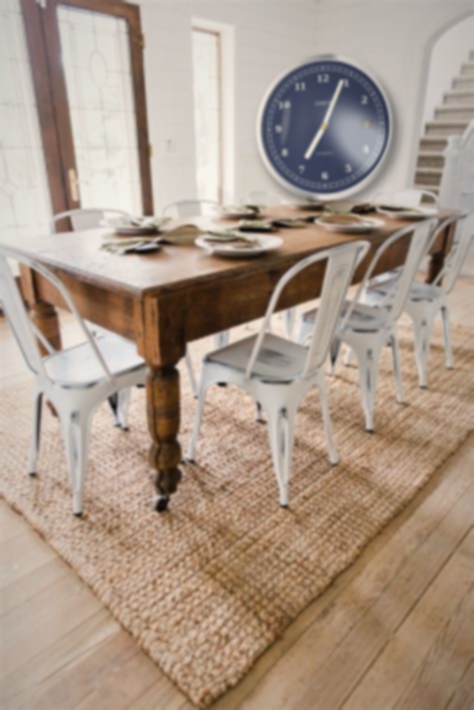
**7:04**
